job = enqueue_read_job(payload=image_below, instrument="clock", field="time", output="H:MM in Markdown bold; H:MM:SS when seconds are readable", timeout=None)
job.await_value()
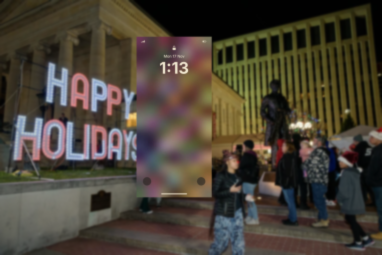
**1:13**
